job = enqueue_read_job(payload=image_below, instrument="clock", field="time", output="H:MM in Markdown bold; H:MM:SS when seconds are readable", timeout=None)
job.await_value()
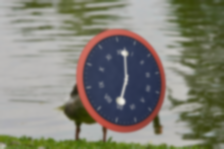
**7:02**
